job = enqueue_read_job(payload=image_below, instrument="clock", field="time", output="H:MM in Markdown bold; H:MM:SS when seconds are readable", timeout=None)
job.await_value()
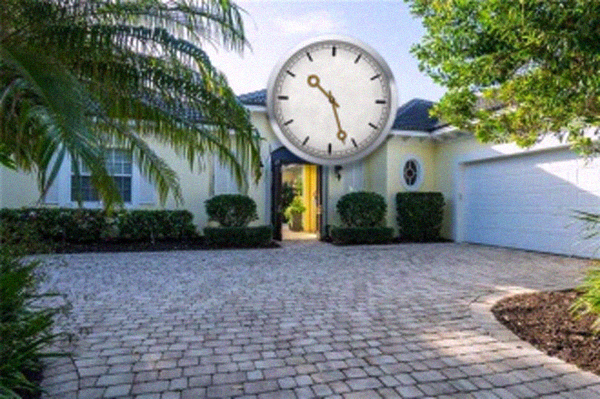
**10:27**
